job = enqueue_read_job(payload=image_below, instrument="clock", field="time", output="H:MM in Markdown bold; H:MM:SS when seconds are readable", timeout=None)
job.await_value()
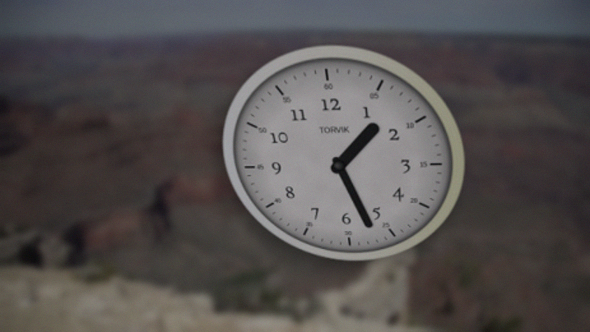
**1:27**
